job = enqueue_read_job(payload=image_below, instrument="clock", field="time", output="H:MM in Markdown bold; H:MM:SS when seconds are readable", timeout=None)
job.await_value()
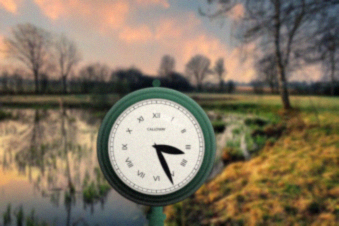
**3:26**
